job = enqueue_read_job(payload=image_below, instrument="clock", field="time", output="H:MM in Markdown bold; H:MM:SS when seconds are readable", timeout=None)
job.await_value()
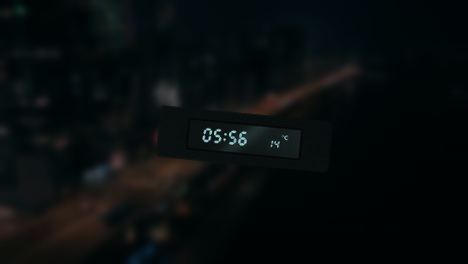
**5:56**
